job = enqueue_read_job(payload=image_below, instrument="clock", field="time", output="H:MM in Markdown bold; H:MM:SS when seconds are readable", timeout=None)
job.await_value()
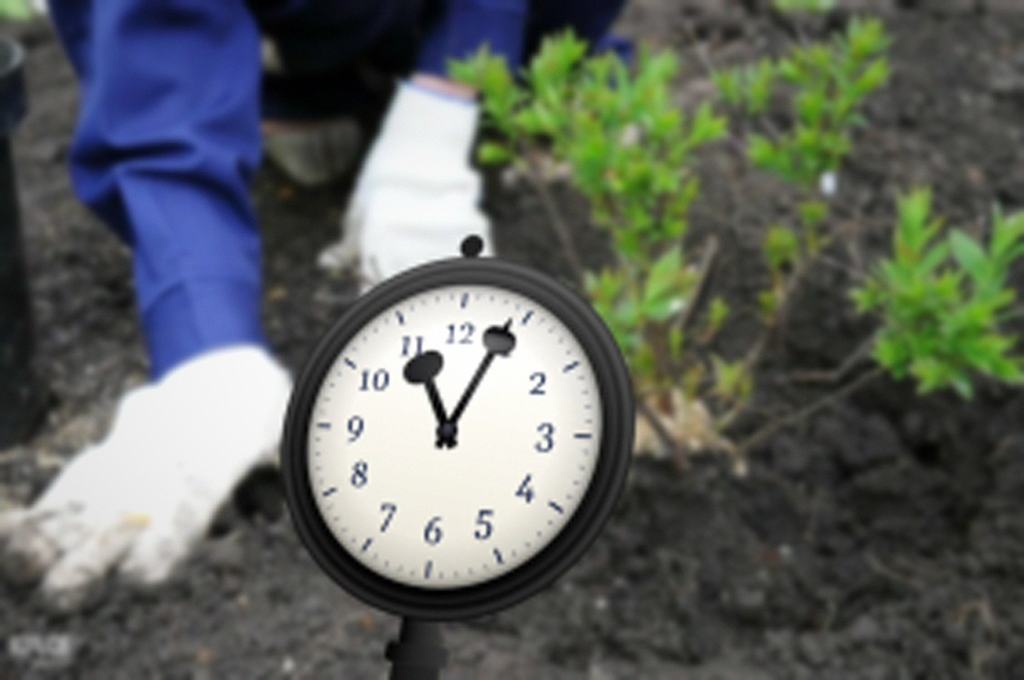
**11:04**
